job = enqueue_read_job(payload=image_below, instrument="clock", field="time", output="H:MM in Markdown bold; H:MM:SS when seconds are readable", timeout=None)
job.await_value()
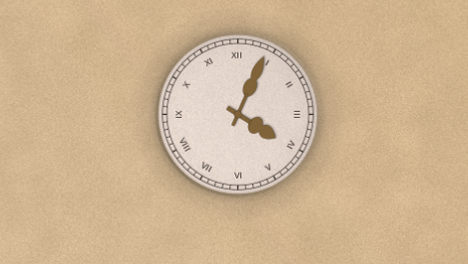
**4:04**
